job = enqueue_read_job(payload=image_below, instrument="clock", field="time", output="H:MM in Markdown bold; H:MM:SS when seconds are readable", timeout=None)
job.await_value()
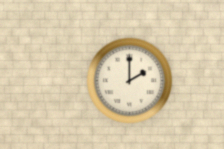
**2:00**
